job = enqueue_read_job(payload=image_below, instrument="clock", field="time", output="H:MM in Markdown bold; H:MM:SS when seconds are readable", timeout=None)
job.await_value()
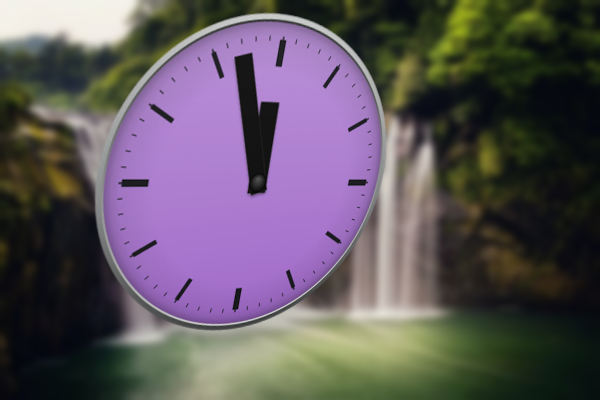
**11:57**
